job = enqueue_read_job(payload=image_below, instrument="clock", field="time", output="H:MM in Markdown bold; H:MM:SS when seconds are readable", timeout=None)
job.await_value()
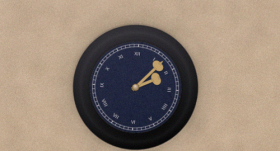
**2:07**
